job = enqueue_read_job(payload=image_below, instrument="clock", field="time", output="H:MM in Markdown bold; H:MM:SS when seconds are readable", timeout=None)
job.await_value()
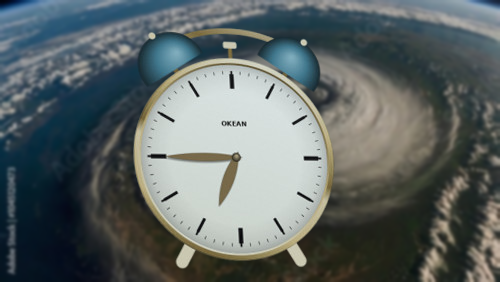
**6:45**
